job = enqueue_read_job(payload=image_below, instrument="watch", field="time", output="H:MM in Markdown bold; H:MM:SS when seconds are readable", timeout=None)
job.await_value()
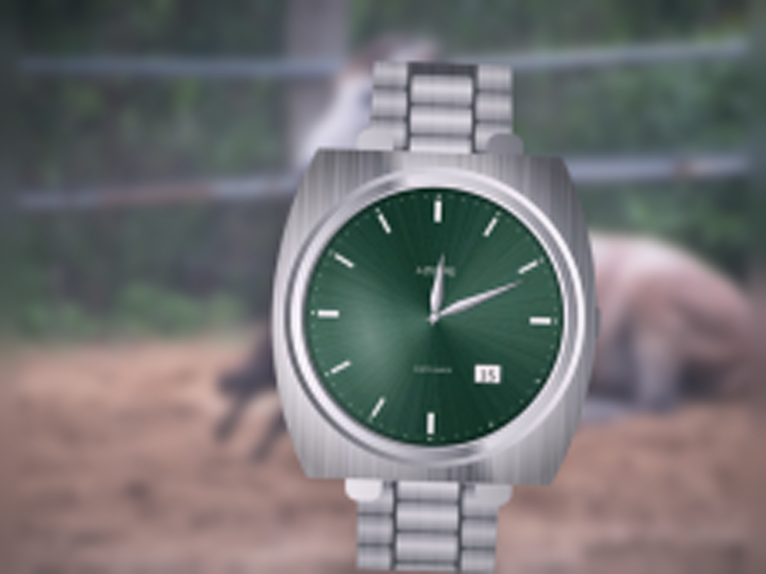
**12:11**
